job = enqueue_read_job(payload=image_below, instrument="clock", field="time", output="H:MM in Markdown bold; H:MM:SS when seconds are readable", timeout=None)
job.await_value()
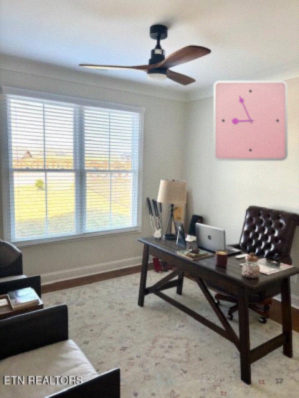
**8:56**
